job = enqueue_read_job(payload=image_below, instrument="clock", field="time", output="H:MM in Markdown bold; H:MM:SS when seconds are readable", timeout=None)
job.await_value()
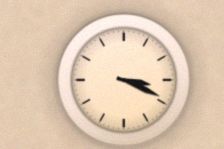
**3:19**
